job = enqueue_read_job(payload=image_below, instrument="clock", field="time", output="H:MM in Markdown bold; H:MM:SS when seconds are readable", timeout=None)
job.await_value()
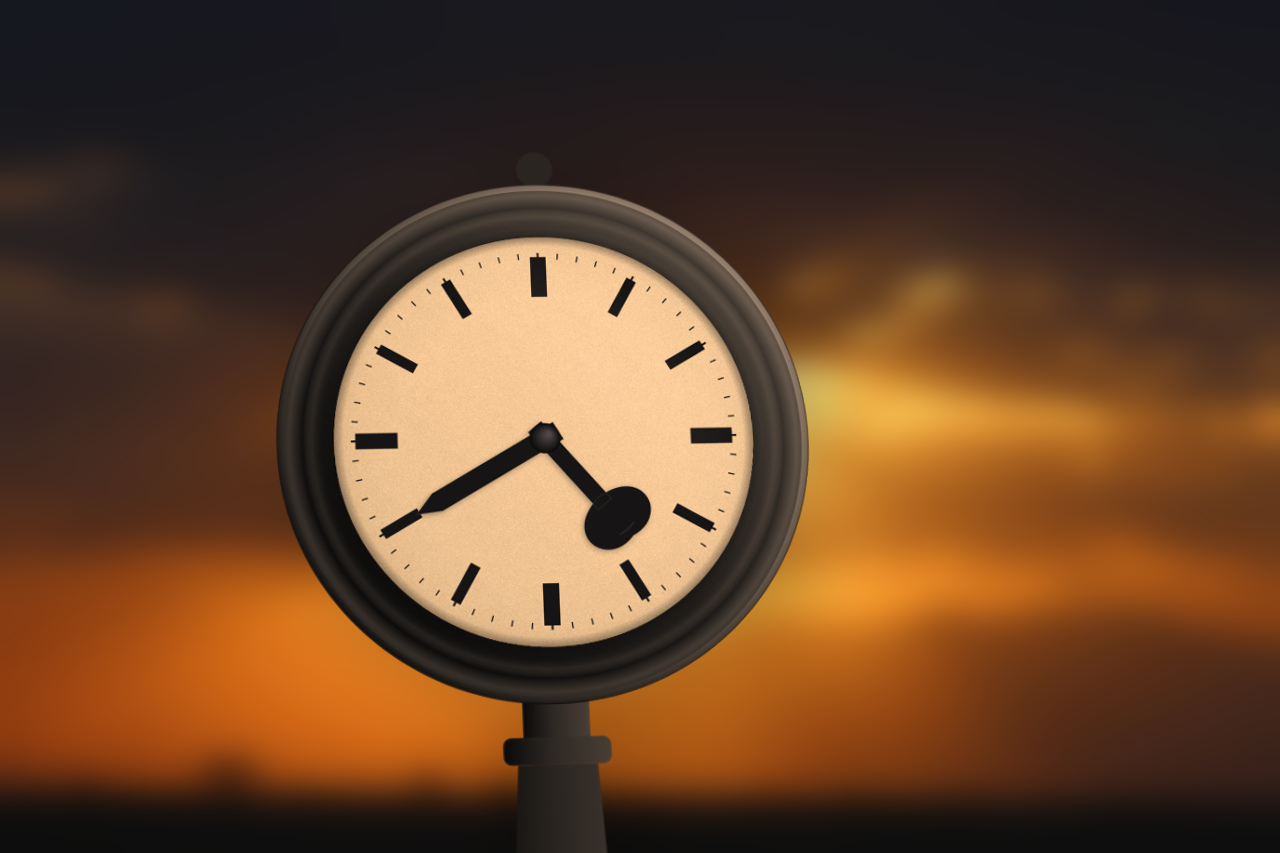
**4:40**
